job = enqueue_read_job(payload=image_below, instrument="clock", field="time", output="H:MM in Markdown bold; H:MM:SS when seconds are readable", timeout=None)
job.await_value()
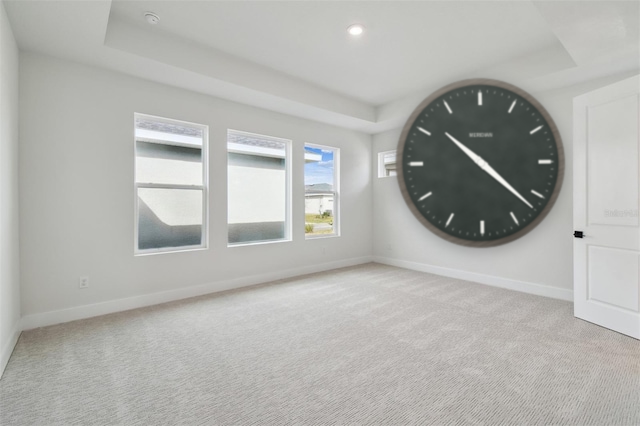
**10:22**
